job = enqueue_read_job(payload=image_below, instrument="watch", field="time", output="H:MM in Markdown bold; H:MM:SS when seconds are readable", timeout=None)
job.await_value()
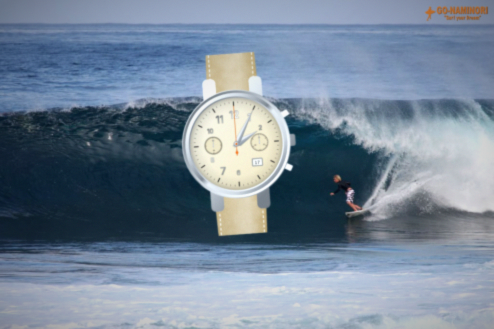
**2:05**
